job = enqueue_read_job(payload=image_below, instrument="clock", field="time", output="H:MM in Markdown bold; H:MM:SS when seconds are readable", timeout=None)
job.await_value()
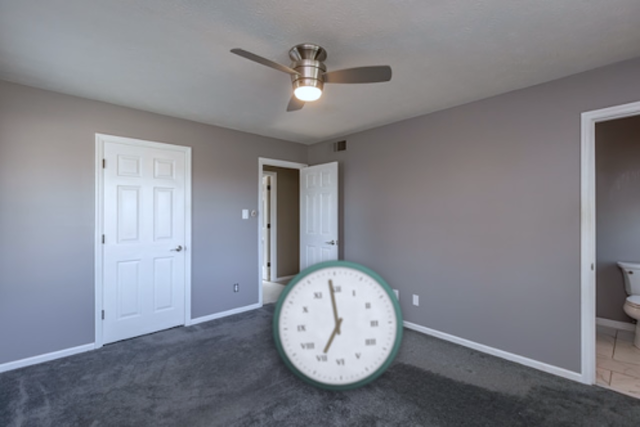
**6:59**
